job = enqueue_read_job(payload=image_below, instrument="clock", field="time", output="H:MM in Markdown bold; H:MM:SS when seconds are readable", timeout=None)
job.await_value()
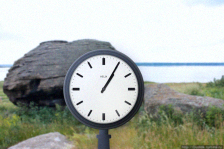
**1:05**
